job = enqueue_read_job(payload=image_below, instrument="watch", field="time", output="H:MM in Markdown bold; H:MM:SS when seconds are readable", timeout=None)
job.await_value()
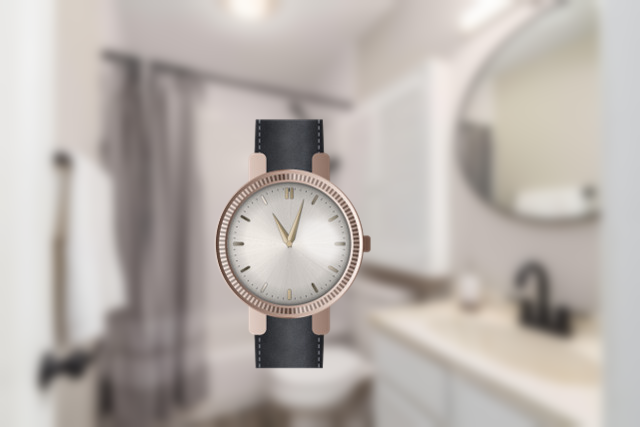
**11:03**
